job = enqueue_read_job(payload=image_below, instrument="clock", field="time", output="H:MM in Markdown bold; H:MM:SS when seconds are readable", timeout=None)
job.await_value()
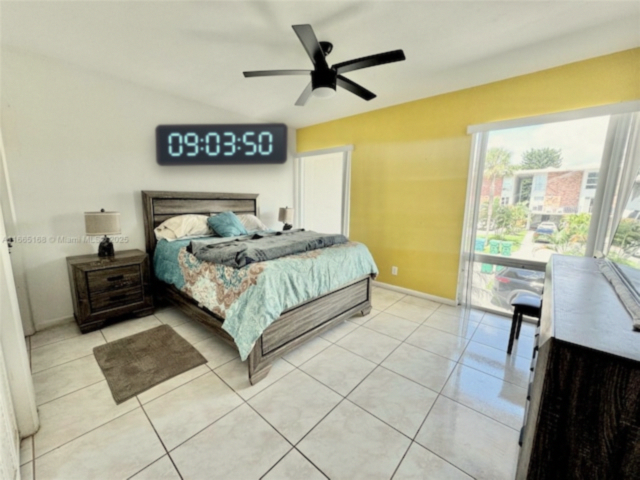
**9:03:50**
